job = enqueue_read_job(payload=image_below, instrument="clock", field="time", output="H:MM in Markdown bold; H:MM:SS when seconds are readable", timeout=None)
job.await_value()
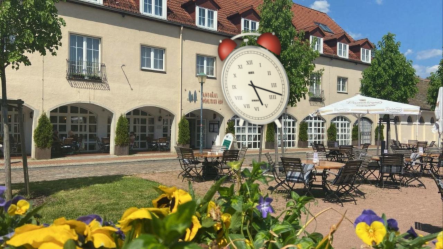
**5:18**
